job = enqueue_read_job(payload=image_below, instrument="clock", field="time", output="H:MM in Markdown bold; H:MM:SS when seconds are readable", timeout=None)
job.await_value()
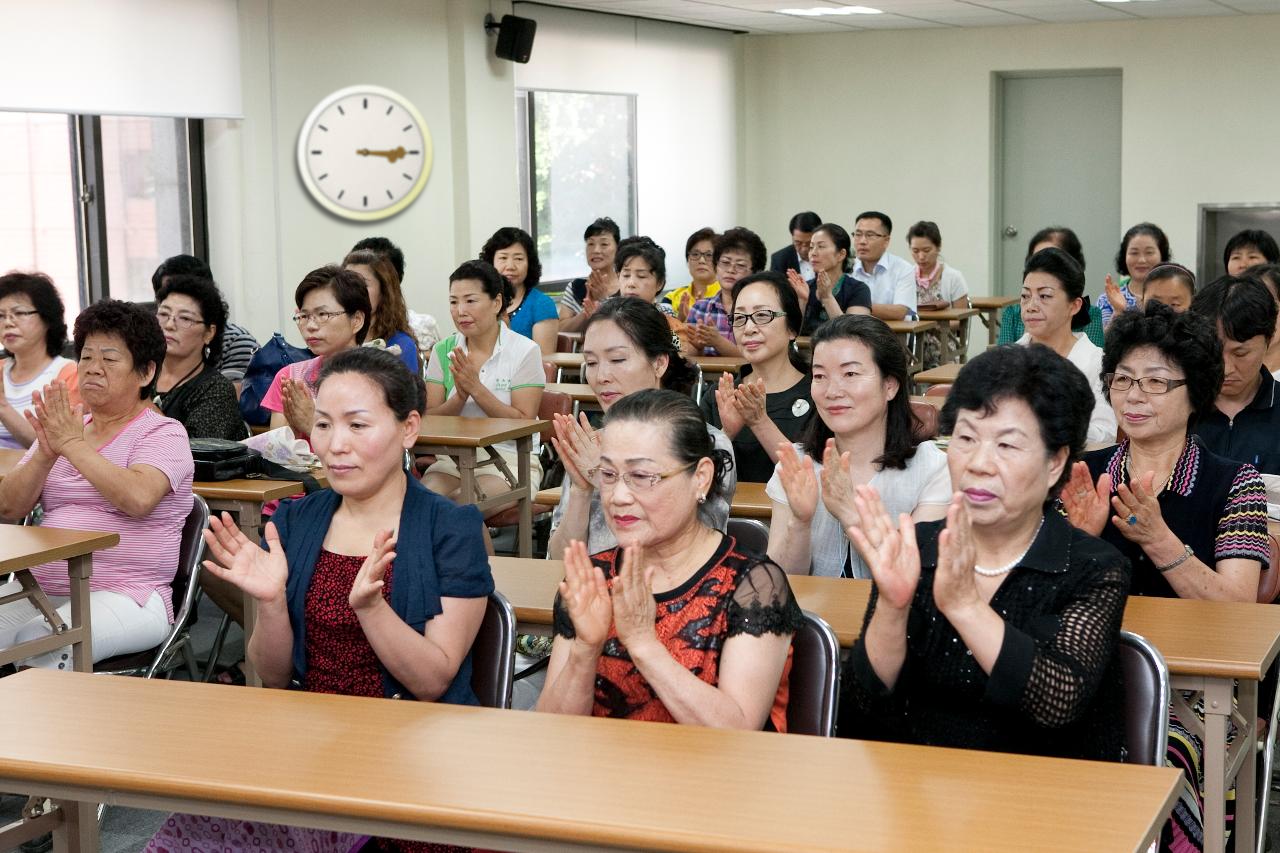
**3:15**
